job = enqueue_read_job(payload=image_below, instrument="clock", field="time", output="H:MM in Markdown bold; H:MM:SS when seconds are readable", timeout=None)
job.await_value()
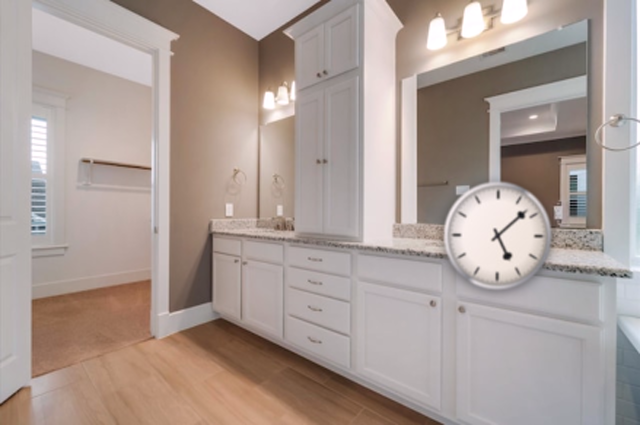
**5:08**
